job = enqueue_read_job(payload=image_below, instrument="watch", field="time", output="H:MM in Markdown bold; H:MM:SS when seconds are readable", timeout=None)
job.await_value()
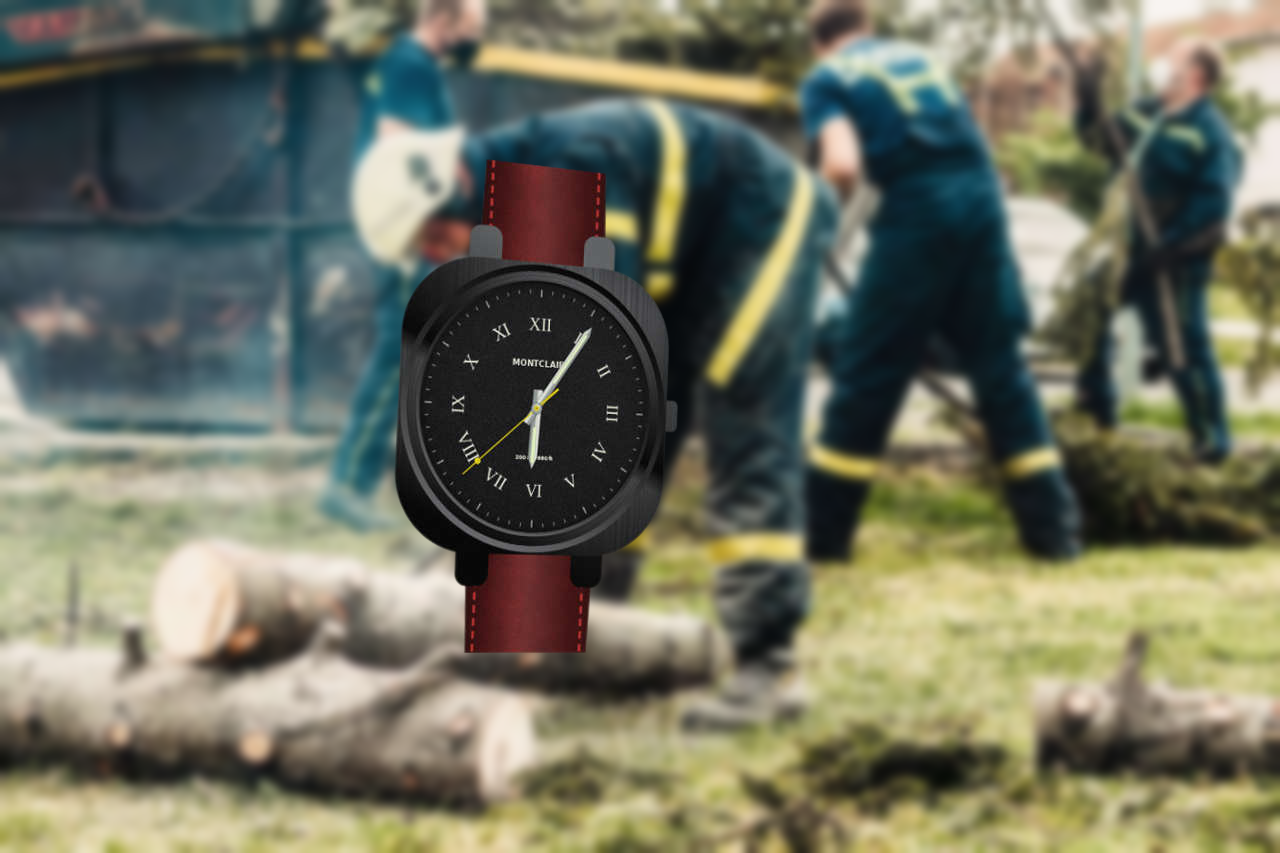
**6:05:38**
